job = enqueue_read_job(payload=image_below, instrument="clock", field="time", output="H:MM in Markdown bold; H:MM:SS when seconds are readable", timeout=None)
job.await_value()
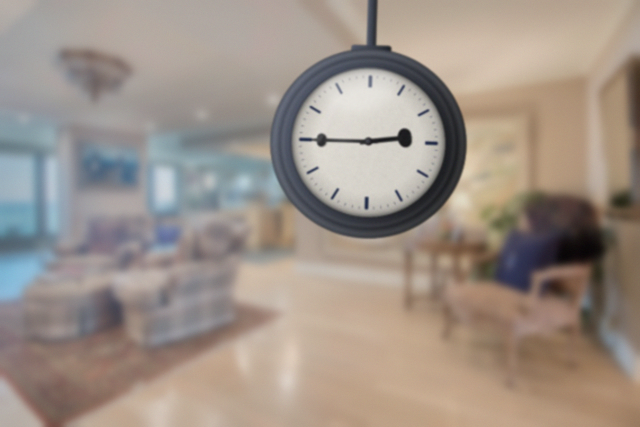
**2:45**
